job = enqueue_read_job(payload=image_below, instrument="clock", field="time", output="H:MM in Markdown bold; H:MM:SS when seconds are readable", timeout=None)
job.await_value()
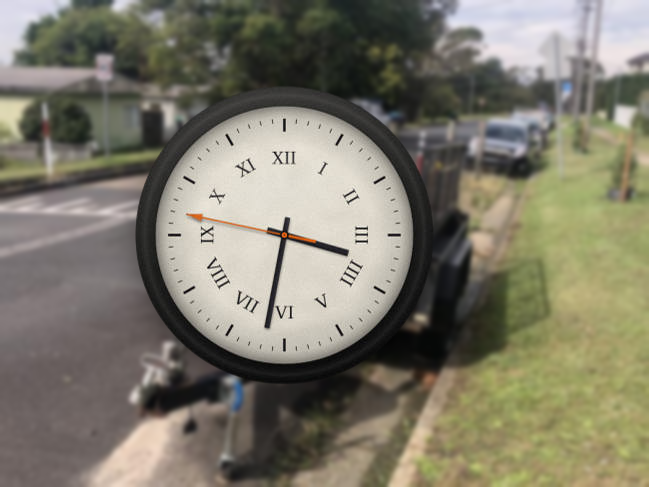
**3:31:47**
